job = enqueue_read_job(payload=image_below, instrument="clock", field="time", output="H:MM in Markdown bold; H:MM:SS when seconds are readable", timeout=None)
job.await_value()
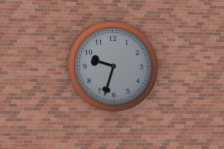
**9:33**
